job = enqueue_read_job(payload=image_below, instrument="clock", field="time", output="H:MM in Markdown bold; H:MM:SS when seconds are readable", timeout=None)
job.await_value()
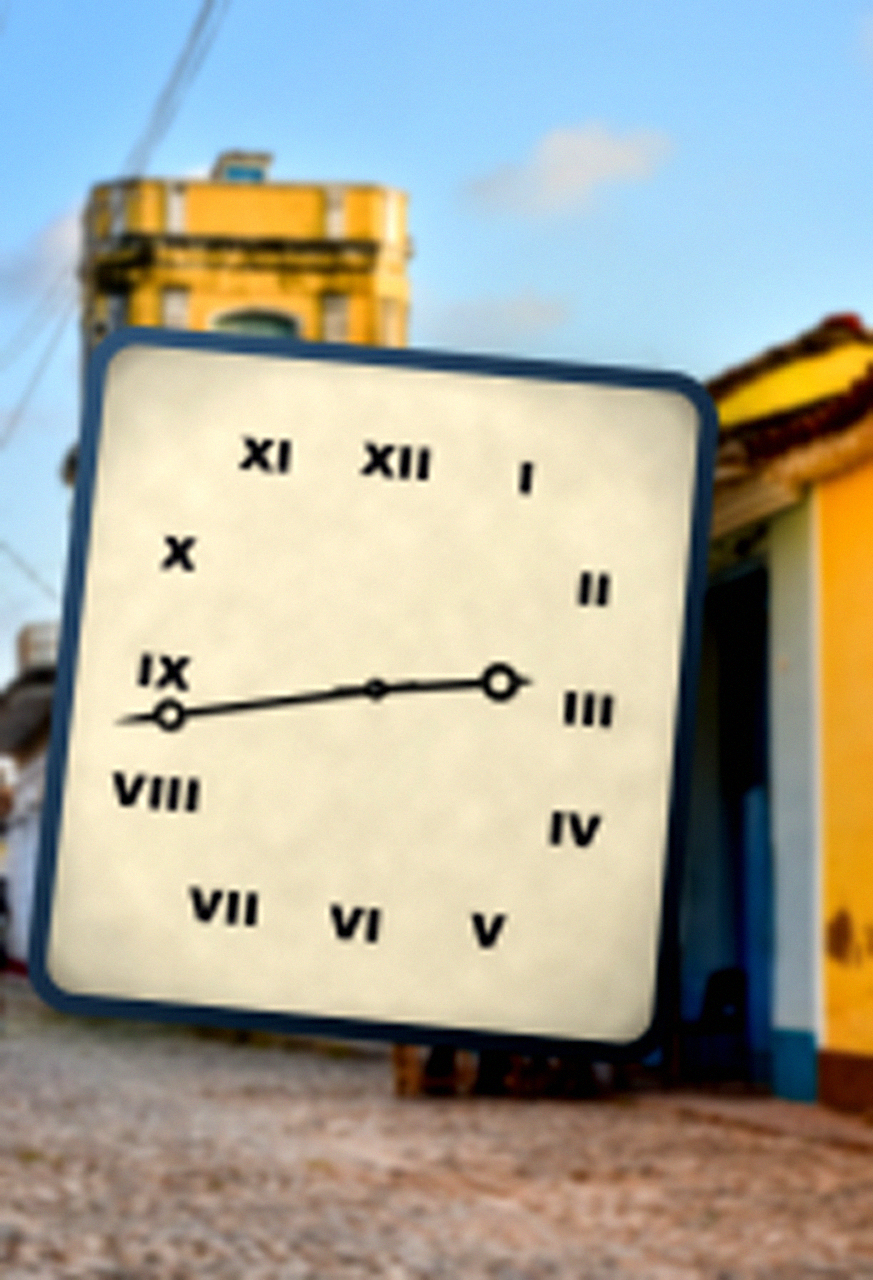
**2:43**
